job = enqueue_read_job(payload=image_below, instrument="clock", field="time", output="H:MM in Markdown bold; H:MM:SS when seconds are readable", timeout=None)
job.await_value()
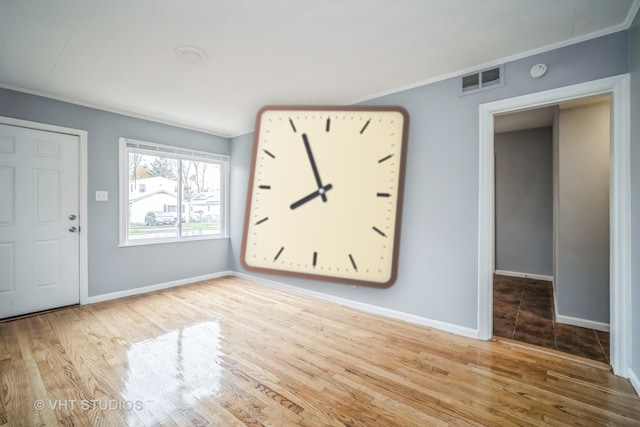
**7:56**
